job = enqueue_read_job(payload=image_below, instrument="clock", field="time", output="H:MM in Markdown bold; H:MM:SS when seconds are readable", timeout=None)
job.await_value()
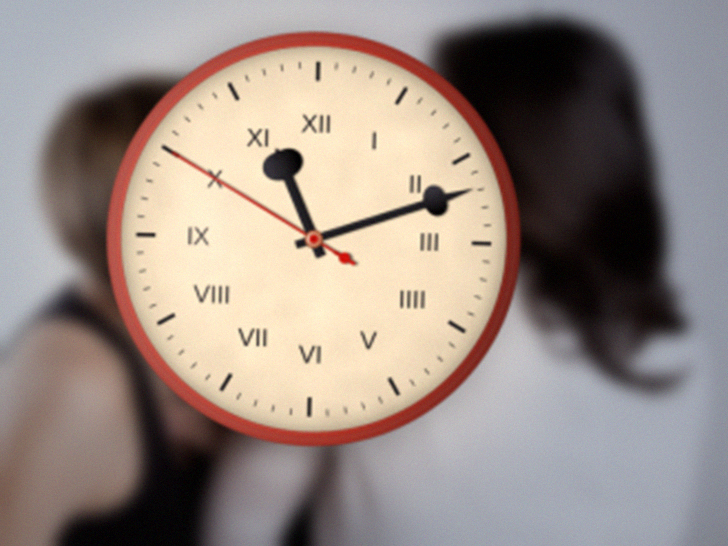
**11:11:50**
